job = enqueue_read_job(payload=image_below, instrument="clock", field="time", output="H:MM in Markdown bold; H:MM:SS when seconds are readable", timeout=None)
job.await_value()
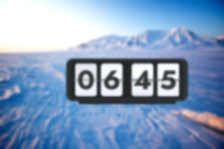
**6:45**
